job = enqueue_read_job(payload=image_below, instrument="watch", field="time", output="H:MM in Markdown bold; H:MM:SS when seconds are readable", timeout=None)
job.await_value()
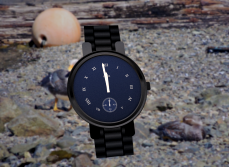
**11:59**
